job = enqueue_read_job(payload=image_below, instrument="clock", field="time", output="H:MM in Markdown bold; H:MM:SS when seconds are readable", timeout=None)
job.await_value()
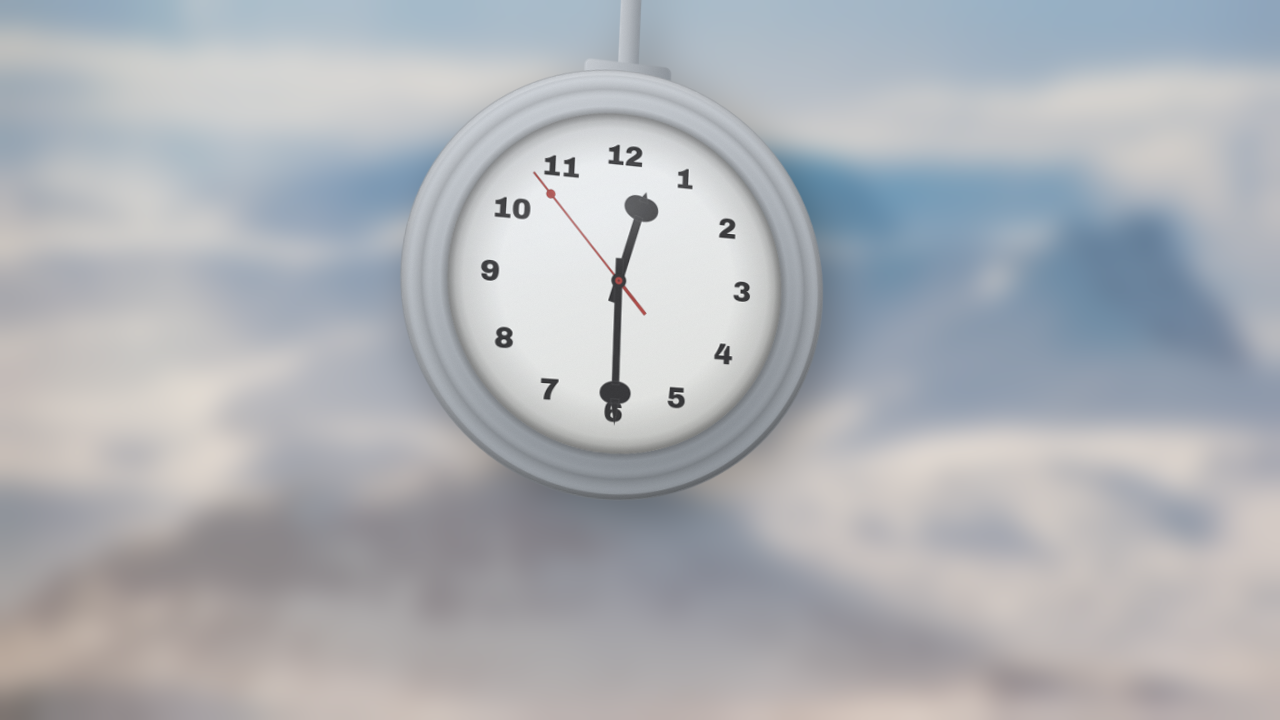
**12:29:53**
